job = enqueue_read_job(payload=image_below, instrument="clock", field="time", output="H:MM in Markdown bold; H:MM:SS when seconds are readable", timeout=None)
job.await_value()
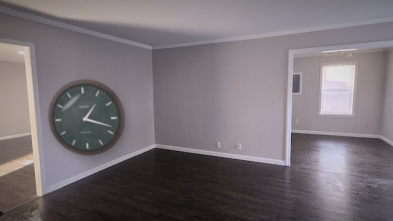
**1:18**
